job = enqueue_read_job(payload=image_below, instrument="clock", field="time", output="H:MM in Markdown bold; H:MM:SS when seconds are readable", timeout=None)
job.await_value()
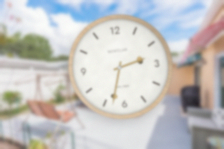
**2:33**
